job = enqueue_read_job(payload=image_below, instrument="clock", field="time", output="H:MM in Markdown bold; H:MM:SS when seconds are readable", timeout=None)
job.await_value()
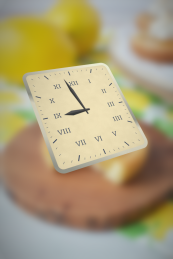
**8:58**
